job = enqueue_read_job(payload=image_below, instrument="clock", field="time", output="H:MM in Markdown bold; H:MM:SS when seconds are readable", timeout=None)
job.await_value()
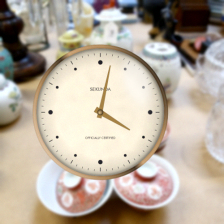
**4:02**
